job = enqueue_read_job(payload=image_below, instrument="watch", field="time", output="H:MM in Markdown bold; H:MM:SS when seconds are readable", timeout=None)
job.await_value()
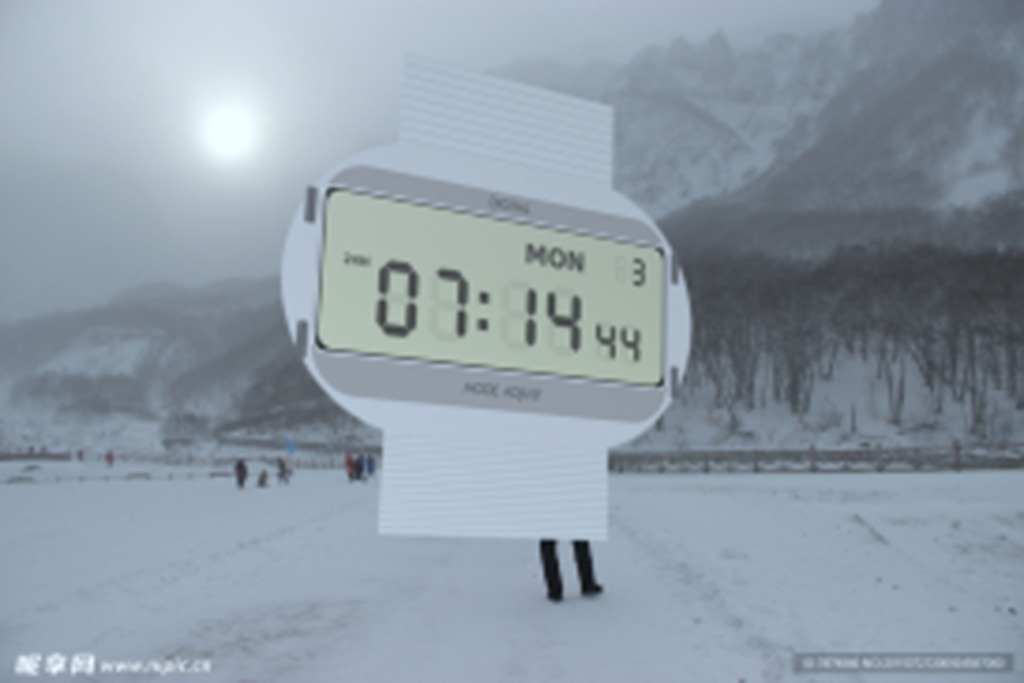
**7:14:44**
